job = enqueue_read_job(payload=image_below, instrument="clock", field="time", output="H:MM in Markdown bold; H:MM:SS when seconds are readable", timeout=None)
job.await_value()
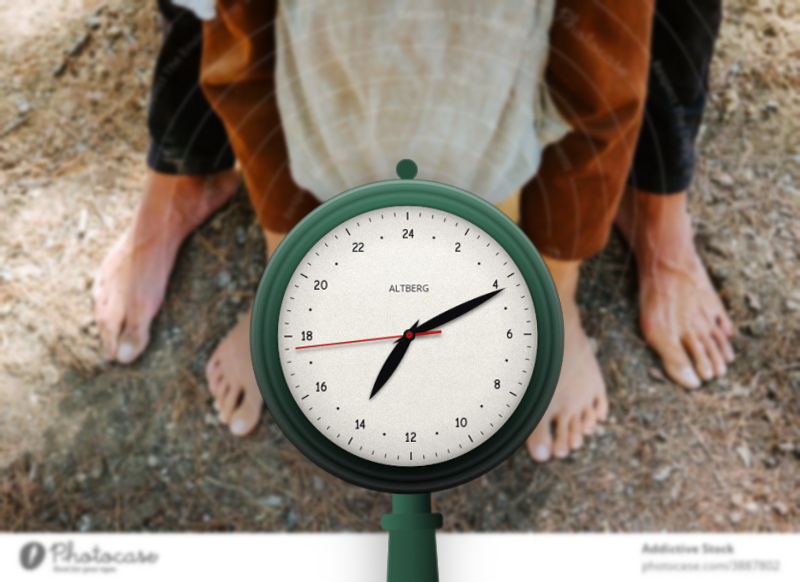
**14:10:44**
